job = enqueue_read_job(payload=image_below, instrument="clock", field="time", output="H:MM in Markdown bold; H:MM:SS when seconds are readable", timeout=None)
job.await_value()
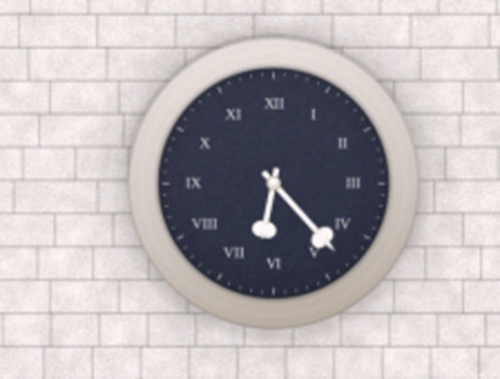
**6:23**
